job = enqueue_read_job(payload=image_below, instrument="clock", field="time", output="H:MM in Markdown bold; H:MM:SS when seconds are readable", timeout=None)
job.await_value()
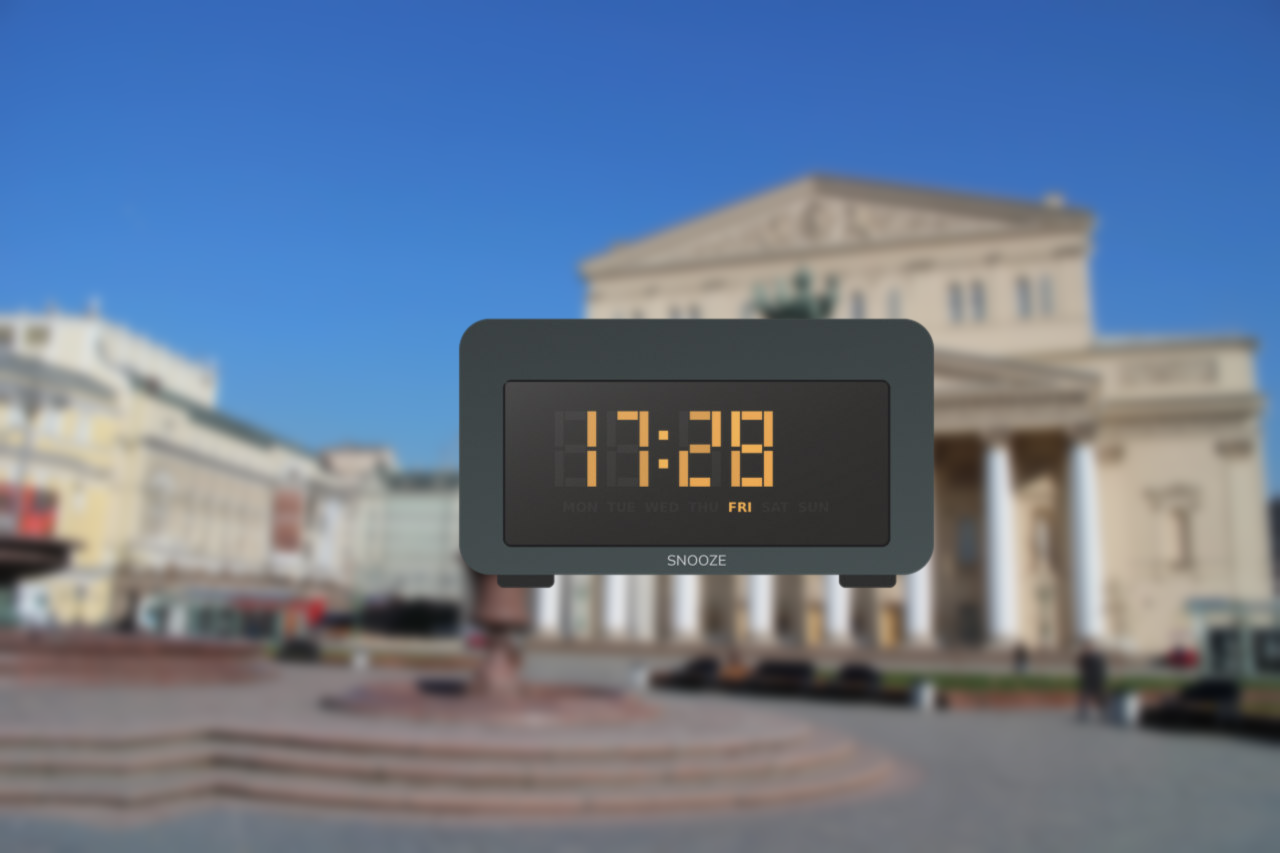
**17:28**
